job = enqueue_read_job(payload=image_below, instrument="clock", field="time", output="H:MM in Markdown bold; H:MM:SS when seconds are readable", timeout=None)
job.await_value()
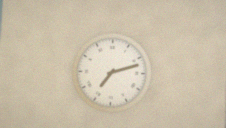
**7:12**
